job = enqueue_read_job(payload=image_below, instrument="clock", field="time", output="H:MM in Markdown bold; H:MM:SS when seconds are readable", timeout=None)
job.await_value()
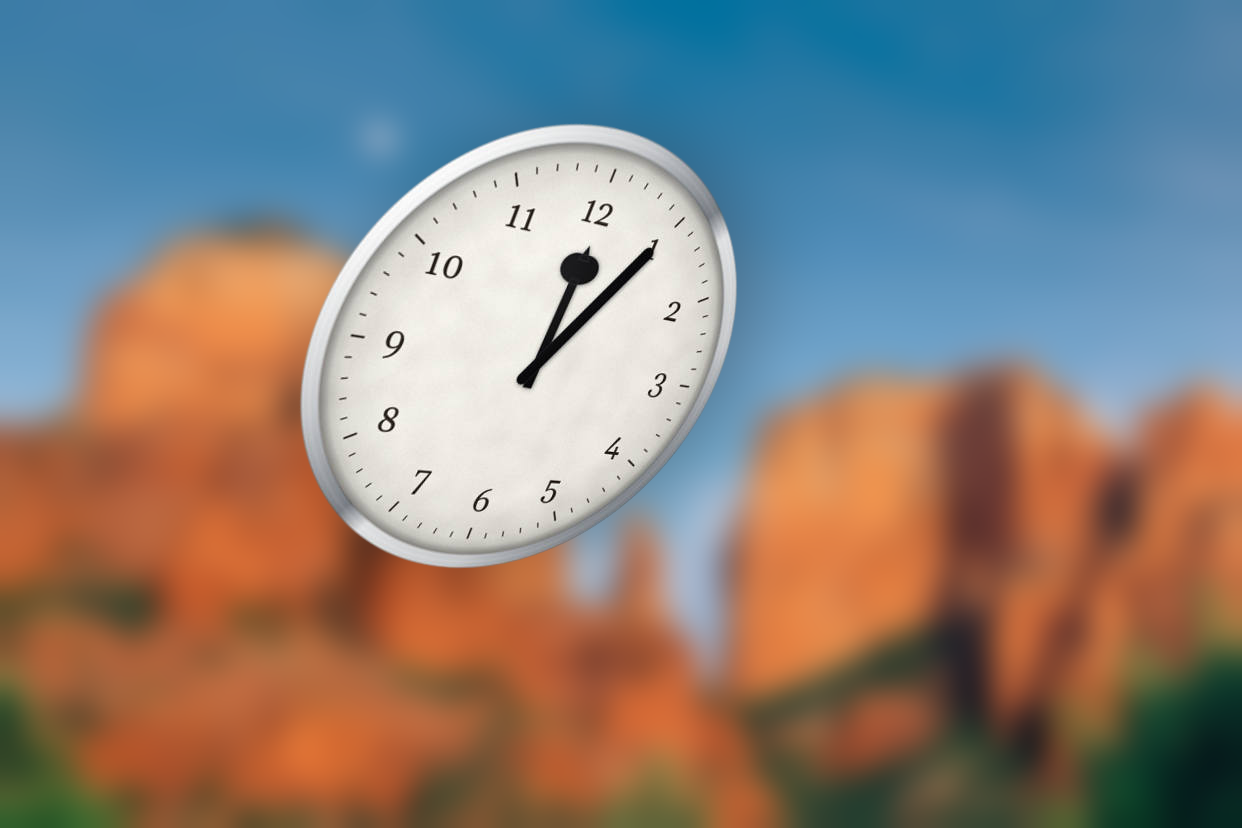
**12:05**
